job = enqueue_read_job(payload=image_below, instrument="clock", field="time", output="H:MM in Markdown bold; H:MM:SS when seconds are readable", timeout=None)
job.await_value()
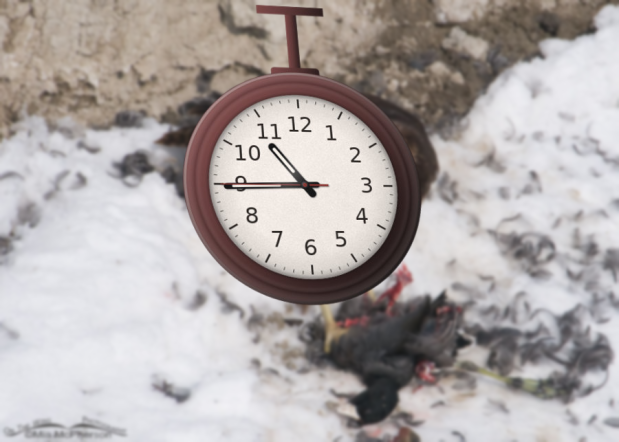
**10:44:45**
